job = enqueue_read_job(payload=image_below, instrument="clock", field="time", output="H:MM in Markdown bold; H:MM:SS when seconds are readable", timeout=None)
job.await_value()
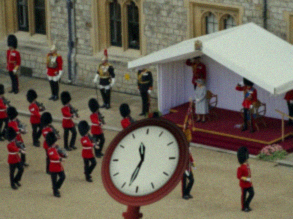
**11:33**
